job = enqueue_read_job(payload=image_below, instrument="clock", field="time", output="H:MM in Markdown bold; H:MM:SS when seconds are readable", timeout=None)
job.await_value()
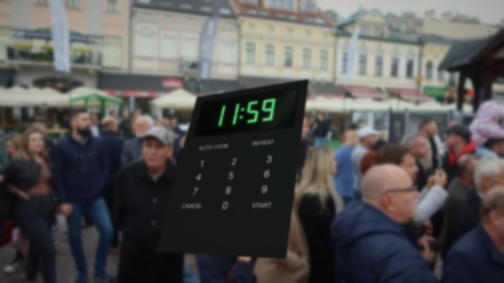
**11:59**
